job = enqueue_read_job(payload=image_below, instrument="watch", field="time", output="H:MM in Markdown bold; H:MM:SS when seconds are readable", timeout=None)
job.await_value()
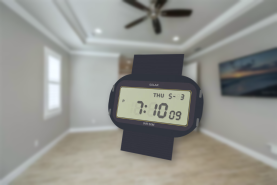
**7:10:09**
